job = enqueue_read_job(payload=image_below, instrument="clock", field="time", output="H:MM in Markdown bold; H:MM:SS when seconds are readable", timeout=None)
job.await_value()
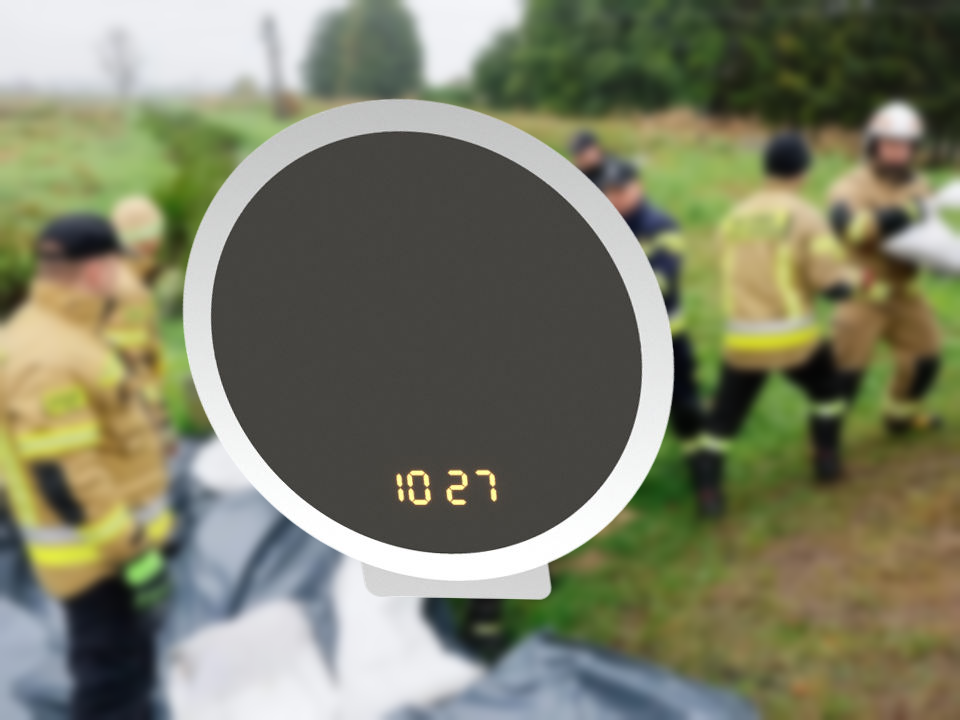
**10:27**
